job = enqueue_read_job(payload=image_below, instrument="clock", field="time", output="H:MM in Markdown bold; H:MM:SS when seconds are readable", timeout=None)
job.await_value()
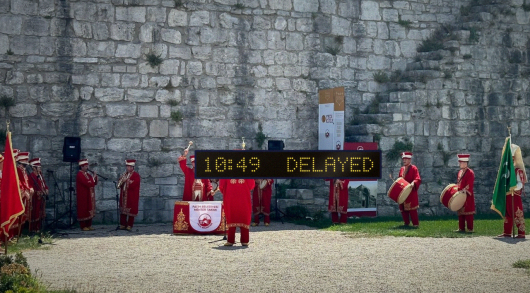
**10:49**
